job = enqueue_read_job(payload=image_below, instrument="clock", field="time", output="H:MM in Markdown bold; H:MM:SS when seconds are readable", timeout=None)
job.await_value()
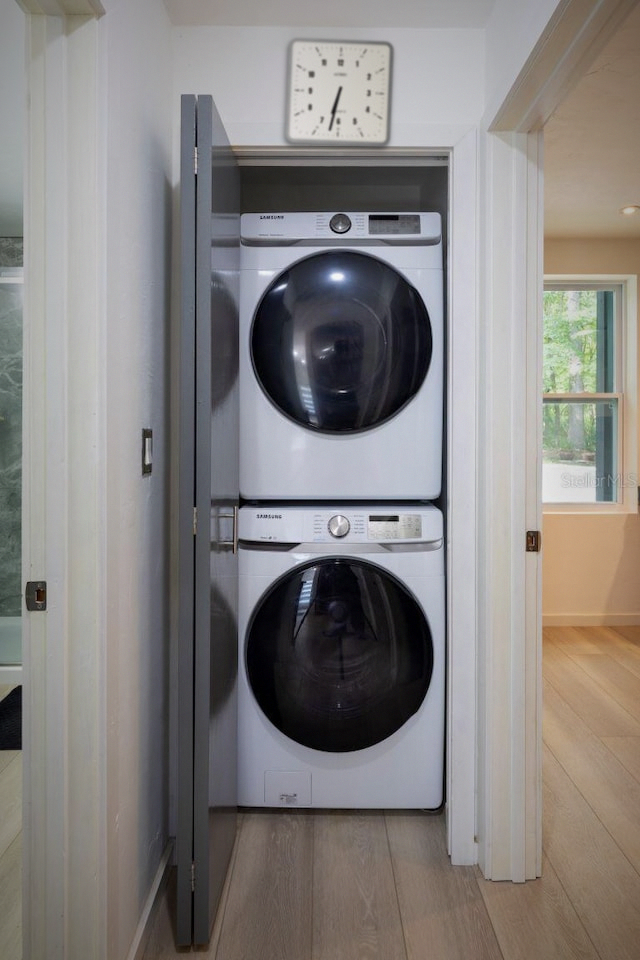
**6:32**
